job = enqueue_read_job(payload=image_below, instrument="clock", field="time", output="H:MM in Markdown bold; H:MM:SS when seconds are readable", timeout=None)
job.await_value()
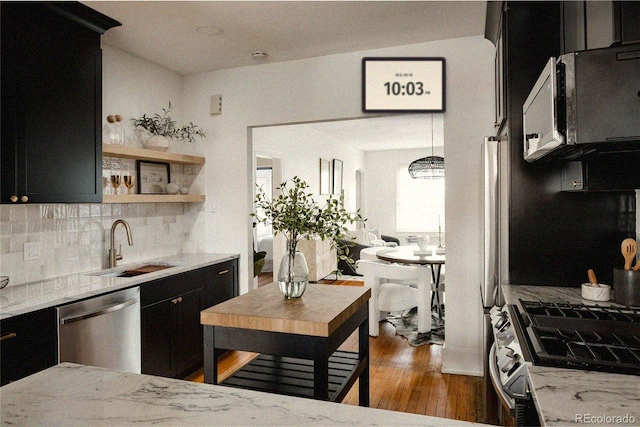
**10:03**
